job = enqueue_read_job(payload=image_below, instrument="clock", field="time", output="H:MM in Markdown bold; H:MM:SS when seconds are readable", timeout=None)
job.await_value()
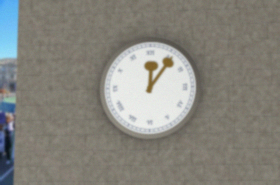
**12:06**
